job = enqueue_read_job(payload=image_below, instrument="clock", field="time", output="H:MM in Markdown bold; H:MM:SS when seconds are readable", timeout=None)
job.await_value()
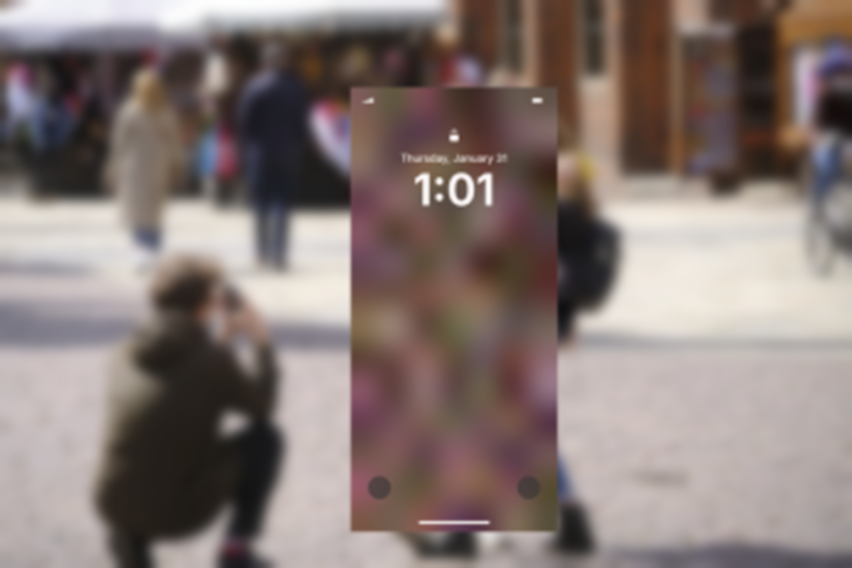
**1:01**
